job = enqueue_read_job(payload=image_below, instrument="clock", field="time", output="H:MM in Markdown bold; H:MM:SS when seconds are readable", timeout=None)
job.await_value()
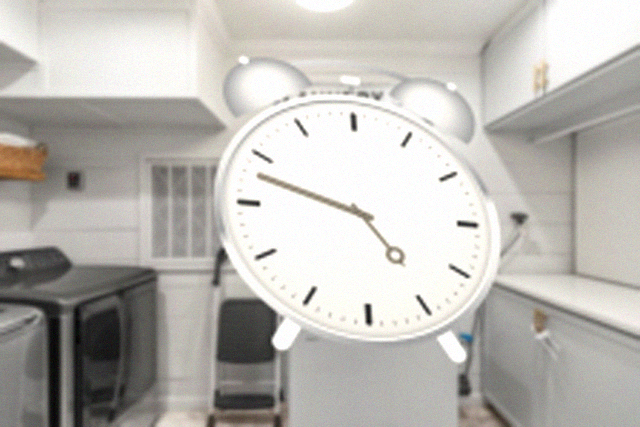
**4:48**
